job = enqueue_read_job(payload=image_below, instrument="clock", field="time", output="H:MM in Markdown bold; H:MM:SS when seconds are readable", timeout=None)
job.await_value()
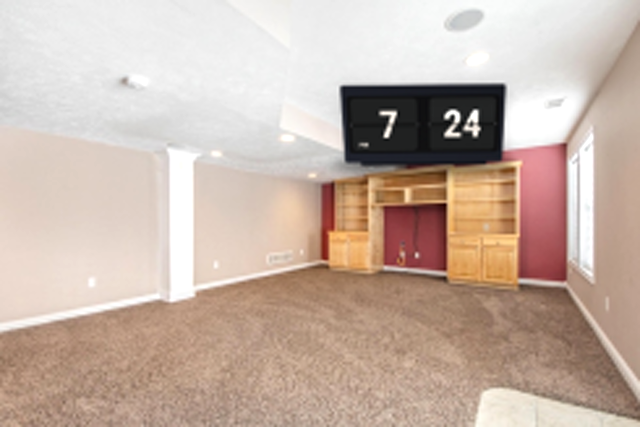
**7:24**
